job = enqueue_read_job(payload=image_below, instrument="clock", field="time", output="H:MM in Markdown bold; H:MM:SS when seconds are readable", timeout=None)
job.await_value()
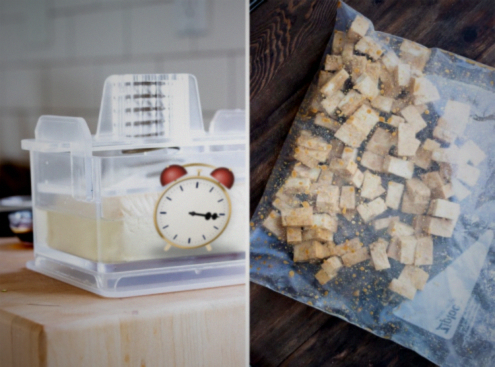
**3:16**
